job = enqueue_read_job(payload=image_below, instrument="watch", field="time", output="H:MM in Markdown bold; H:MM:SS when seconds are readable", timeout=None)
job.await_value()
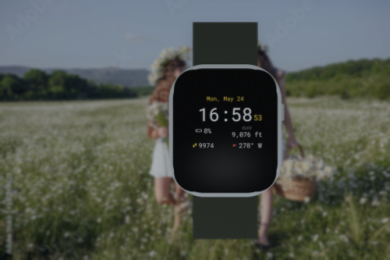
**16:58**
